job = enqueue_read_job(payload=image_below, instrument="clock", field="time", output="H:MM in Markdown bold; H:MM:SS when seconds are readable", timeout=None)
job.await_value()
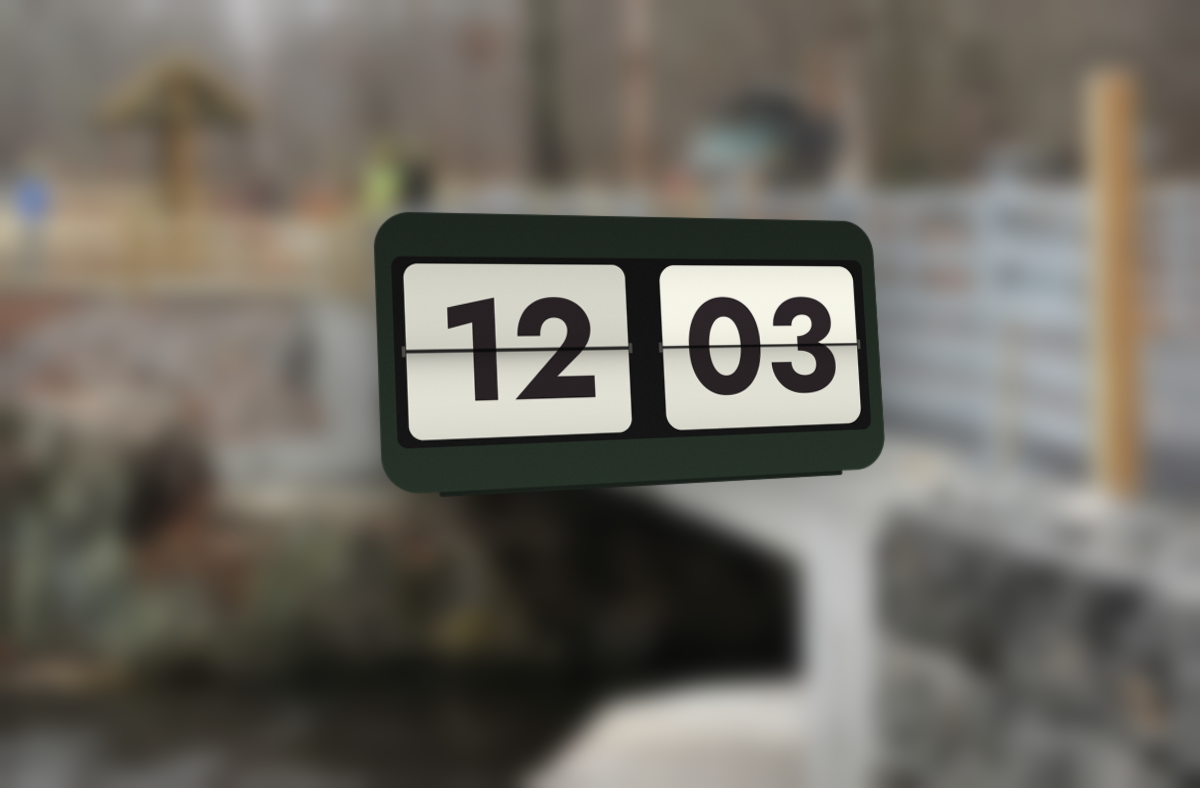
**12:03**
